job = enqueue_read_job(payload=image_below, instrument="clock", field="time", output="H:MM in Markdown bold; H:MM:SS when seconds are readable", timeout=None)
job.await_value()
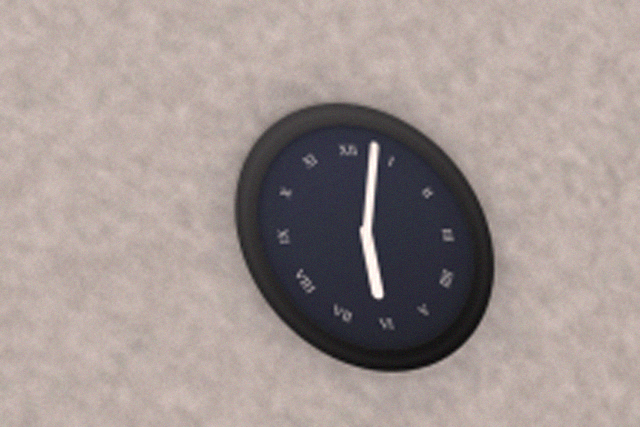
**6:03**
